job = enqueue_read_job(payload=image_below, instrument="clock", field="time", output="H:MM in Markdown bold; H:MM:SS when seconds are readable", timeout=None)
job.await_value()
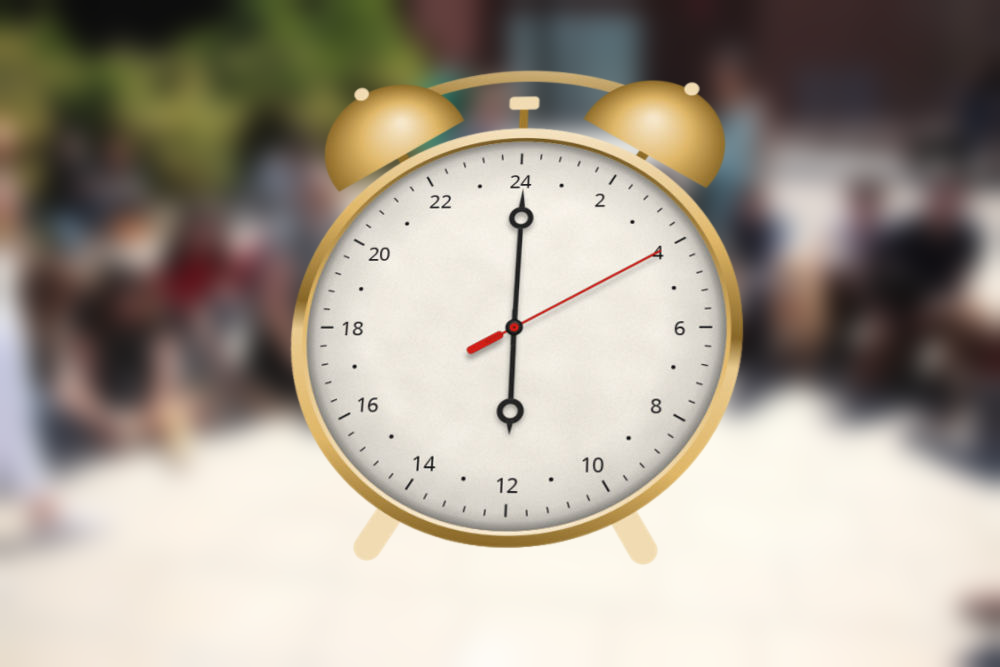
**12:00:10**
